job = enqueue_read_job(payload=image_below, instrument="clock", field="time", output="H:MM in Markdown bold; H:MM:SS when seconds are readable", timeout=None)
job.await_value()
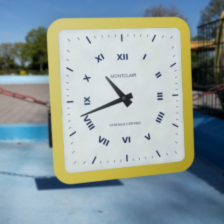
**10:42**
